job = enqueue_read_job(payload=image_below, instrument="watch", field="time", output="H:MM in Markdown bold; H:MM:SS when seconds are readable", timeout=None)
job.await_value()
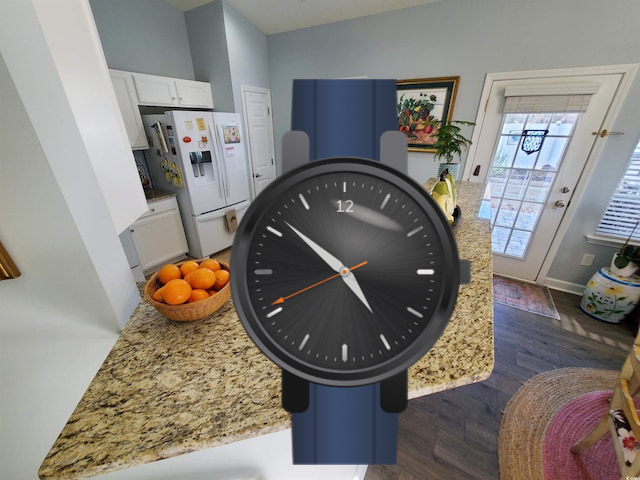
**4:51:41**
